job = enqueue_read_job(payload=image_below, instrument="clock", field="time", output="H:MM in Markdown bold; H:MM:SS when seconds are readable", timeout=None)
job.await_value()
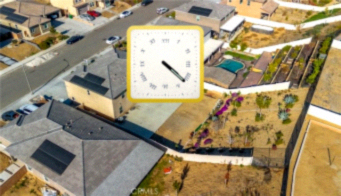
**4:22**
